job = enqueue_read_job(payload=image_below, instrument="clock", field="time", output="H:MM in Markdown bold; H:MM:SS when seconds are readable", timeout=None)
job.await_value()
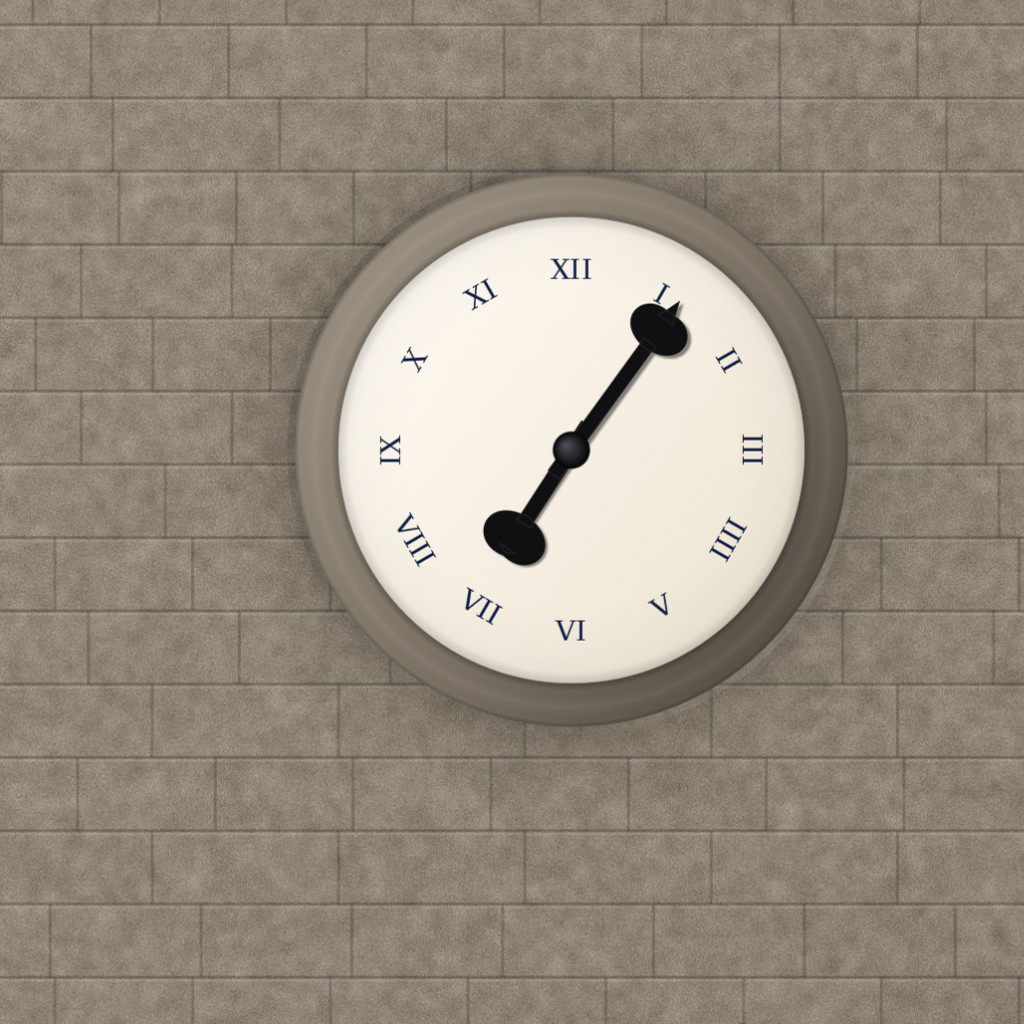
**7:06**
